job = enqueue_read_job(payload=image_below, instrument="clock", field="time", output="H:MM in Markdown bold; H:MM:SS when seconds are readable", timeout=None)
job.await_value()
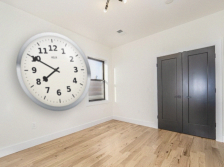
**7:50**
